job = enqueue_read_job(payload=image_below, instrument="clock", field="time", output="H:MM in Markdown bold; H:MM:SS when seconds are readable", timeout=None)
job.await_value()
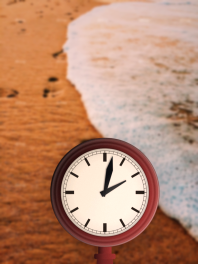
**2:02**
